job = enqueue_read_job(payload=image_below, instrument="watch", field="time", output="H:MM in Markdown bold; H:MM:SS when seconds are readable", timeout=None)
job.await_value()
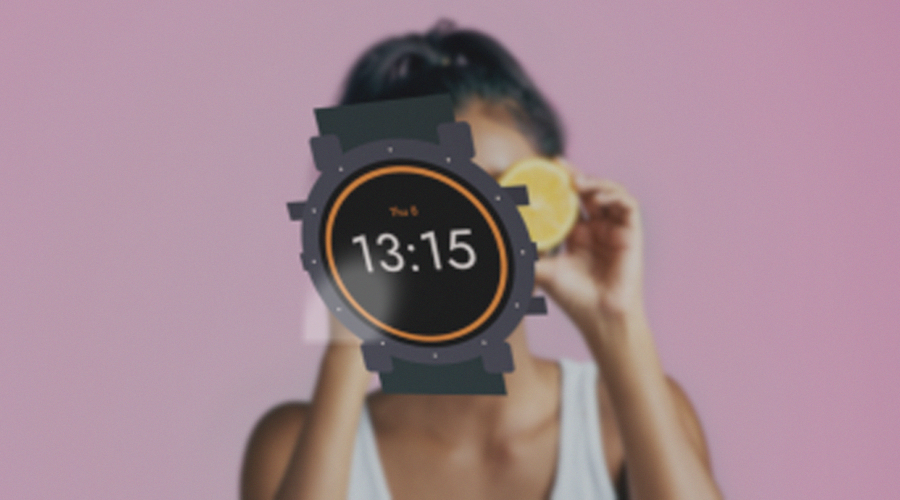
**13:15**
